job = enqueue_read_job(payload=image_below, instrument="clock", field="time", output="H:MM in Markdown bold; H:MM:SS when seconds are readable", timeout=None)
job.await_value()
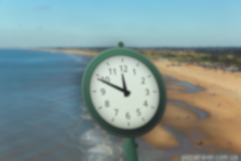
**11:49**
